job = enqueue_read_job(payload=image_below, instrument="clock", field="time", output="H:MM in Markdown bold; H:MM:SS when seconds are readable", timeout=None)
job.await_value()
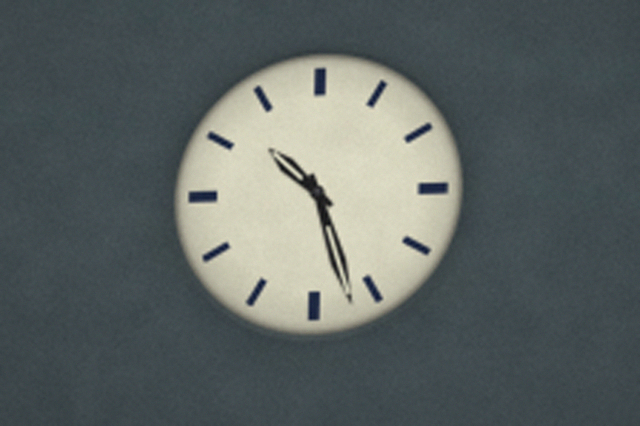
**10:27**
